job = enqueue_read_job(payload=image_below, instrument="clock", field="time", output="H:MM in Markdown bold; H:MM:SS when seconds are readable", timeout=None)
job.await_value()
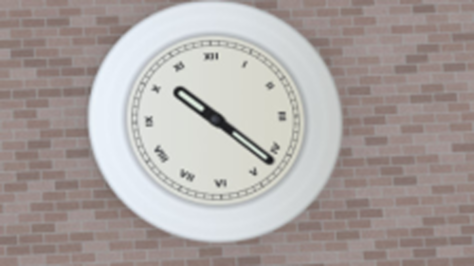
**10:22**
